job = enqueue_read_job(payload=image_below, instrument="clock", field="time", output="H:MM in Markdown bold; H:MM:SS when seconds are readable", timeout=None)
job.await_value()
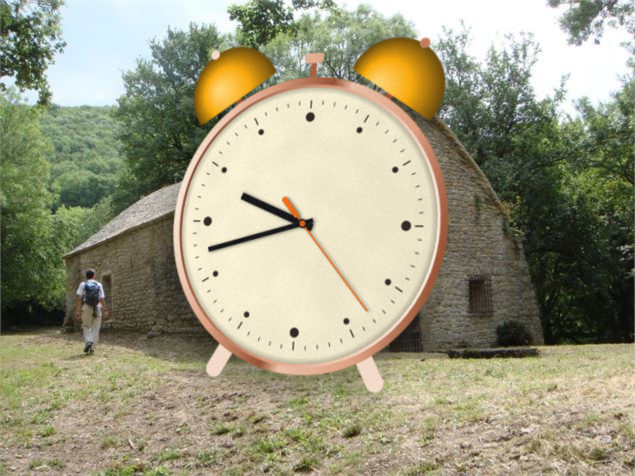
**9:42:23**
